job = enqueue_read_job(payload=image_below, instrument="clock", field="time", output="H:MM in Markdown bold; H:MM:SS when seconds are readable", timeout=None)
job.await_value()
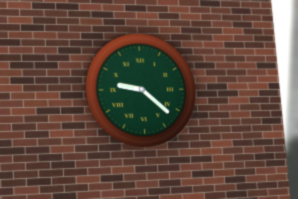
**9:22**
